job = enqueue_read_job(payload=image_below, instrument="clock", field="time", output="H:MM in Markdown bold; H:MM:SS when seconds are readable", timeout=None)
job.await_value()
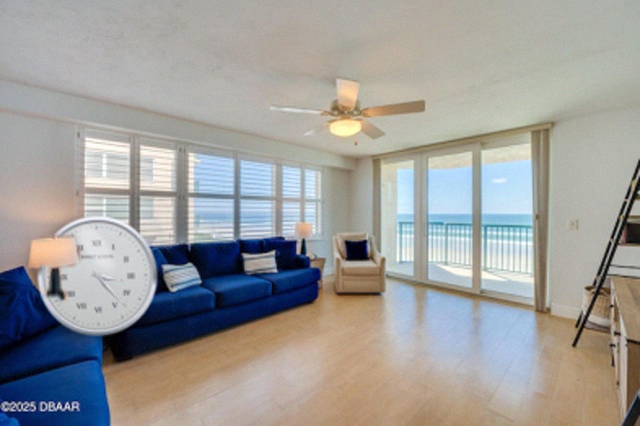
**3:23**
